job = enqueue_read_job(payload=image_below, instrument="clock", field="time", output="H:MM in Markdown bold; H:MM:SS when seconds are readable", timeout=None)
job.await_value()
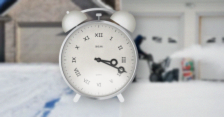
**3:19**
